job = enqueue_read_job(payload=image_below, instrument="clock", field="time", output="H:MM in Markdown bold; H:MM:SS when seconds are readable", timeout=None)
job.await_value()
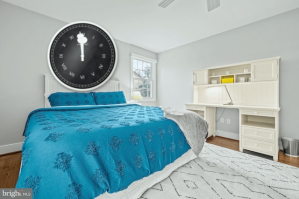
**11:59**
